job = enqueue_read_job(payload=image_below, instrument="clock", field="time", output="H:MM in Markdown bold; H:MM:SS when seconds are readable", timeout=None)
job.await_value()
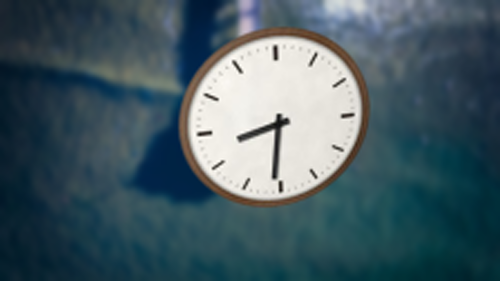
**8:31**
